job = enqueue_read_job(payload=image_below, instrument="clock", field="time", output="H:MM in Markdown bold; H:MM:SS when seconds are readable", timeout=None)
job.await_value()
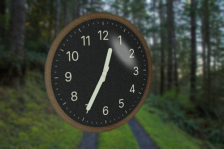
**12:35**
